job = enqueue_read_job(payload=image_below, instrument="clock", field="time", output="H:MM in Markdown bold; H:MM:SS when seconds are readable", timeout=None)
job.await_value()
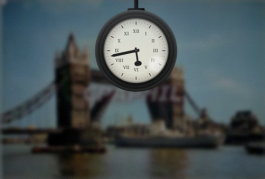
**5:43**
